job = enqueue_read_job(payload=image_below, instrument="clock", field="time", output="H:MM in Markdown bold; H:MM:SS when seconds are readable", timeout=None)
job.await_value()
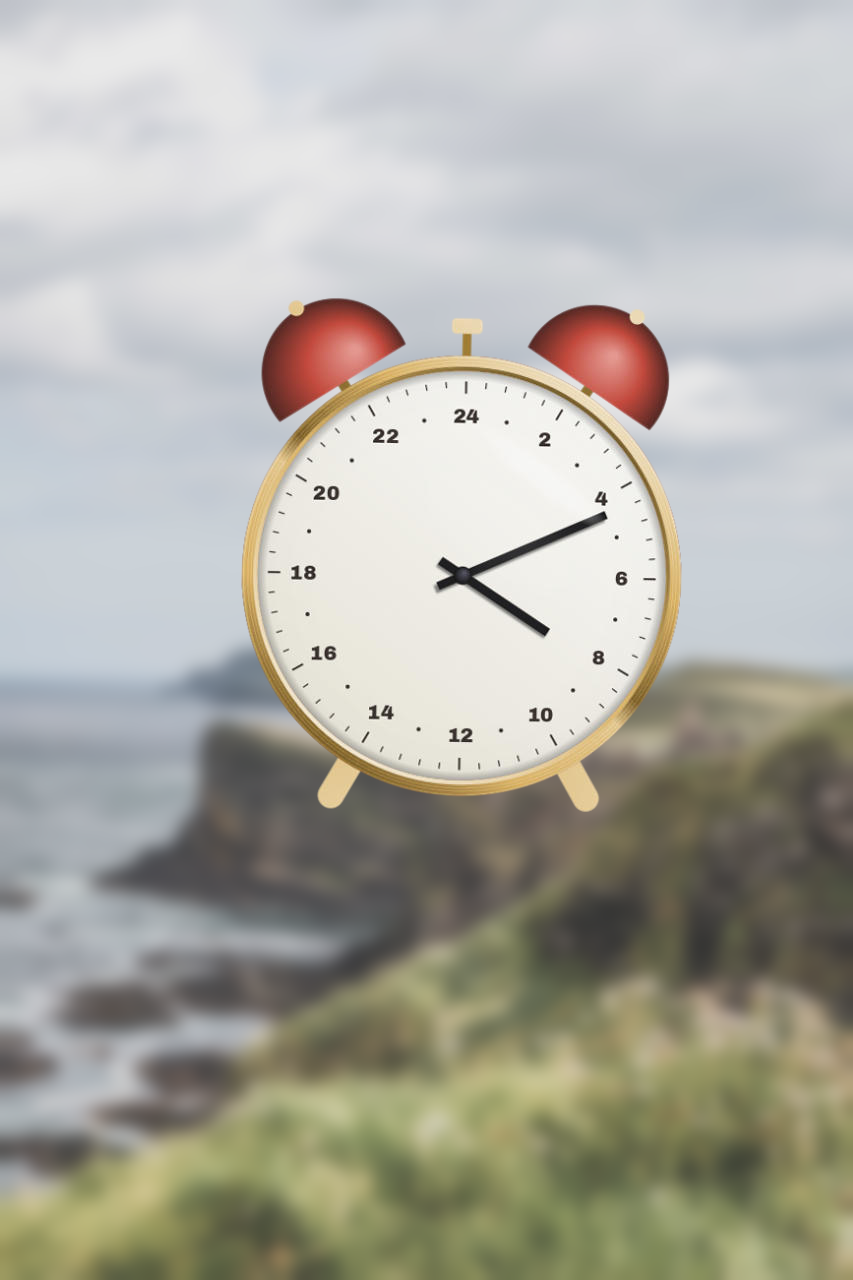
**8:11**
